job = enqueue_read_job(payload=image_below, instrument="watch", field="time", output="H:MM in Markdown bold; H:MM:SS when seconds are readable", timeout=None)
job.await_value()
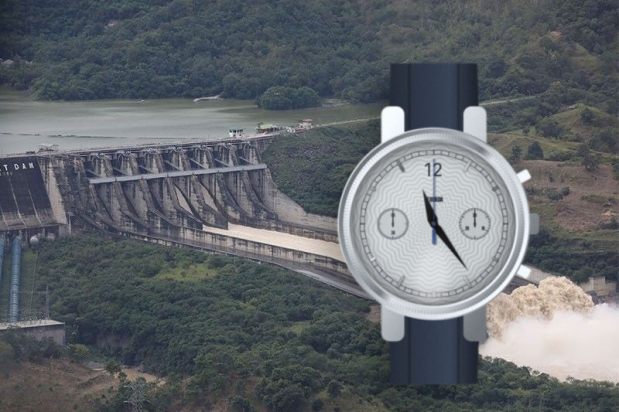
**11:24**
